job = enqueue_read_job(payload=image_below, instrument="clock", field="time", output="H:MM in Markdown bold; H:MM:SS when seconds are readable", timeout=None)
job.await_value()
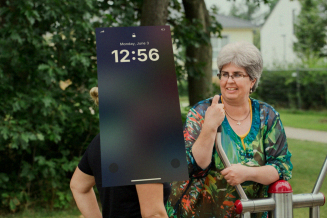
**12:56**
